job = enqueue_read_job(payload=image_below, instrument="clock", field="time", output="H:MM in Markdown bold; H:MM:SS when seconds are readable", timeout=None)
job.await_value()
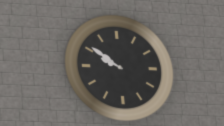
**9:51**
